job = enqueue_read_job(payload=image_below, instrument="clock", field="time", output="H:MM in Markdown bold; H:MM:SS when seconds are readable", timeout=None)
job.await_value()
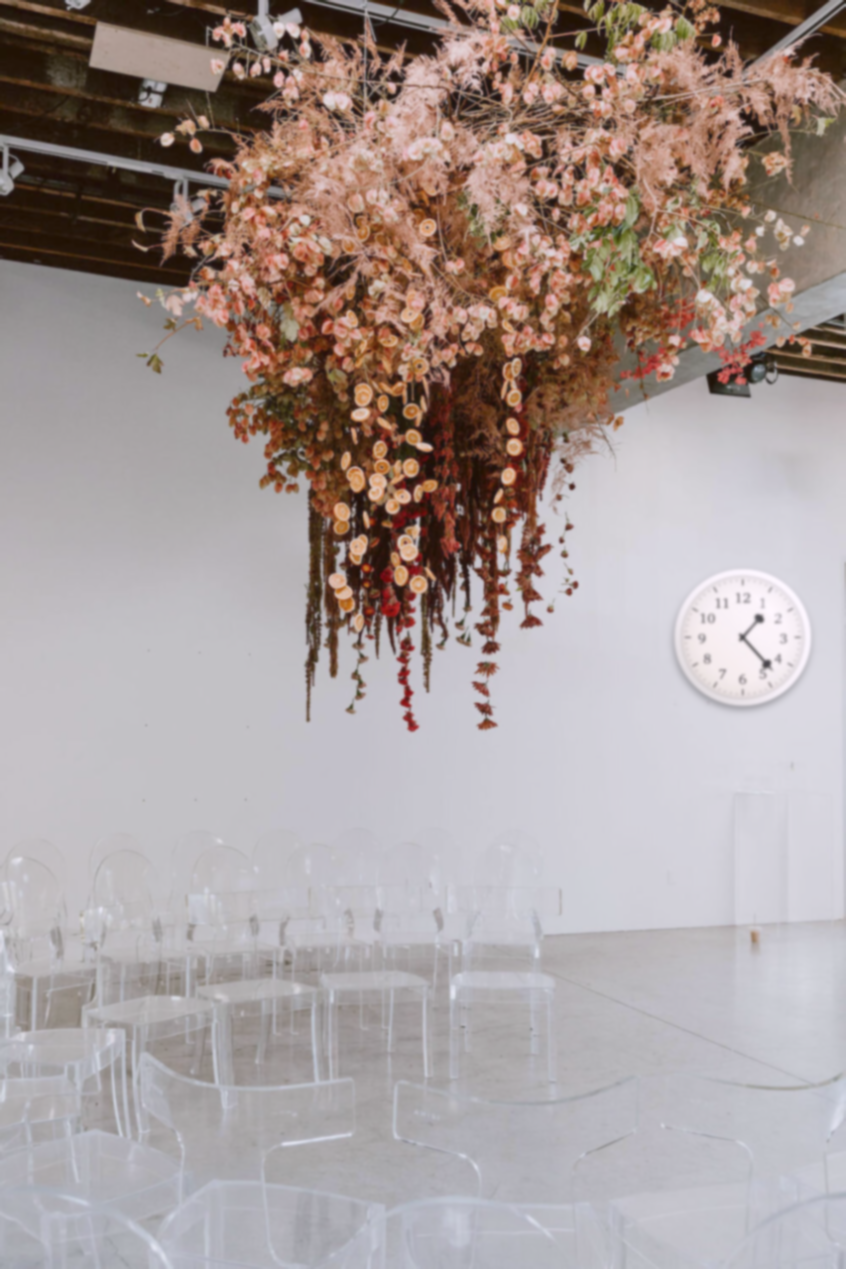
**1:23**
